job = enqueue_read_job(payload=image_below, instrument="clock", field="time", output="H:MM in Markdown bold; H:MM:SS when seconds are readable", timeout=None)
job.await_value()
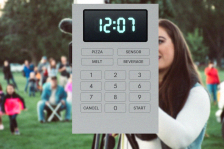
**12:07**
